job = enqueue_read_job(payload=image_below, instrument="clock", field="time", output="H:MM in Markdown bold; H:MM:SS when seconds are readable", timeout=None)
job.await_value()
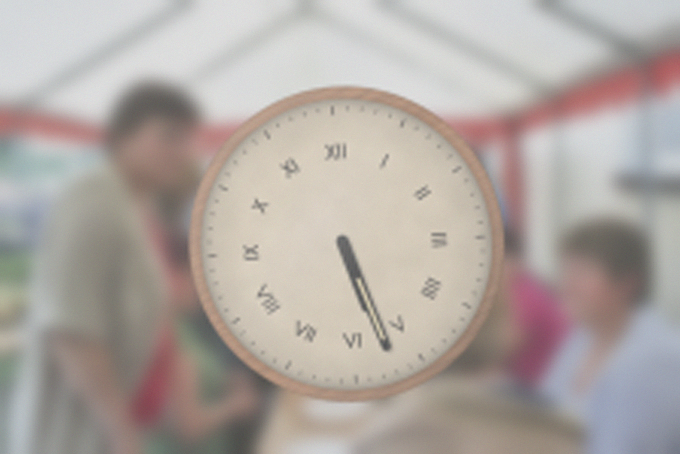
**5:27**
